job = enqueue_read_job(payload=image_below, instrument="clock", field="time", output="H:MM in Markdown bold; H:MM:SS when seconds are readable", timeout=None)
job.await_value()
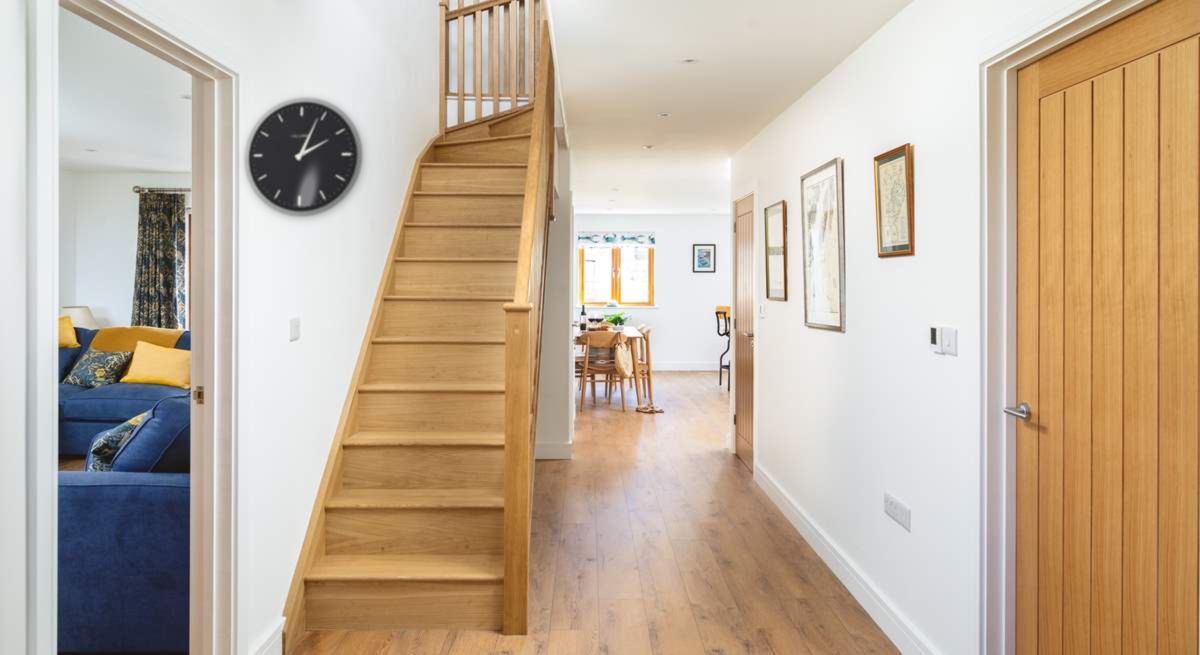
**2:04**
